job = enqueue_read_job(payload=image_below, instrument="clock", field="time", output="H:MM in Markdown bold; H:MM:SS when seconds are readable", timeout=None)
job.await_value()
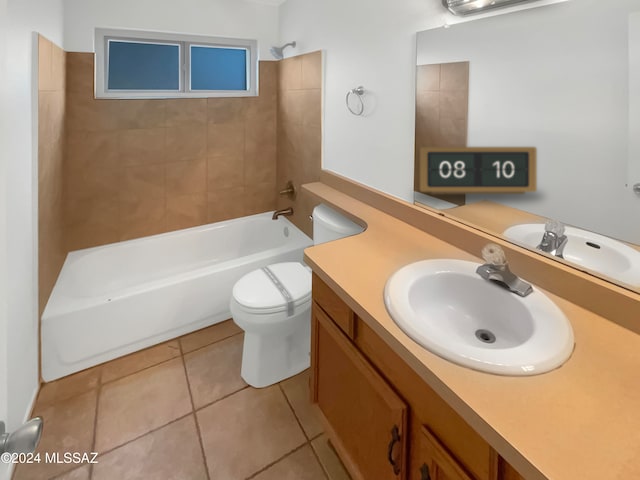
**8:10**
